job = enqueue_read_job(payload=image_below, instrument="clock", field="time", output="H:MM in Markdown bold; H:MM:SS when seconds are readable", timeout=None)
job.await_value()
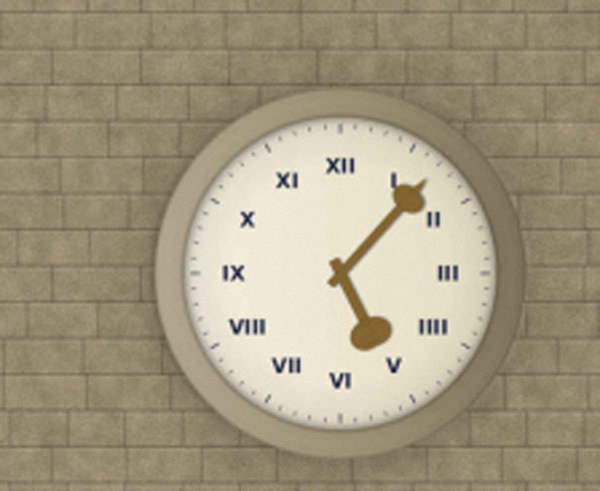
**5:07**
